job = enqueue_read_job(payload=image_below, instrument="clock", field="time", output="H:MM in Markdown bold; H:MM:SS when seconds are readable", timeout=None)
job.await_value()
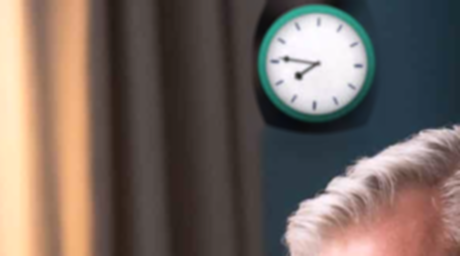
**7:46**
